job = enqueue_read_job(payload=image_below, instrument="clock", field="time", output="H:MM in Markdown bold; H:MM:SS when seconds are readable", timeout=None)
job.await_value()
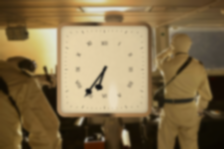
**6:36**
